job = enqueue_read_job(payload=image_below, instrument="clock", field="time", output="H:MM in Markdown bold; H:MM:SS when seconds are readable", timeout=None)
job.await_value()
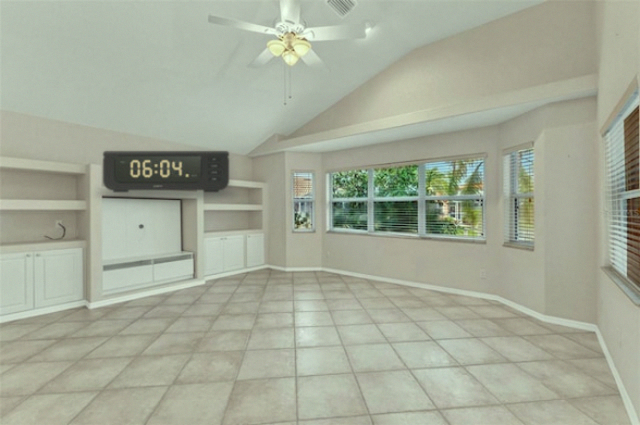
**6:04**
